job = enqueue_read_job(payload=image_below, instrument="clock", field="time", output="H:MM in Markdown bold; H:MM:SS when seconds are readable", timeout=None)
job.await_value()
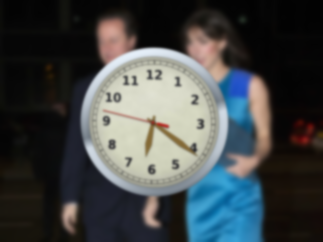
**6:20:47**
